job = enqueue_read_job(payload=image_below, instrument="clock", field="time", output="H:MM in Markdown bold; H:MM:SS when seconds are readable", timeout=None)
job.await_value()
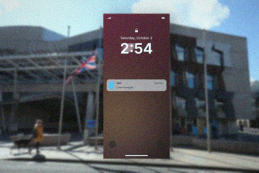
**2:54**
